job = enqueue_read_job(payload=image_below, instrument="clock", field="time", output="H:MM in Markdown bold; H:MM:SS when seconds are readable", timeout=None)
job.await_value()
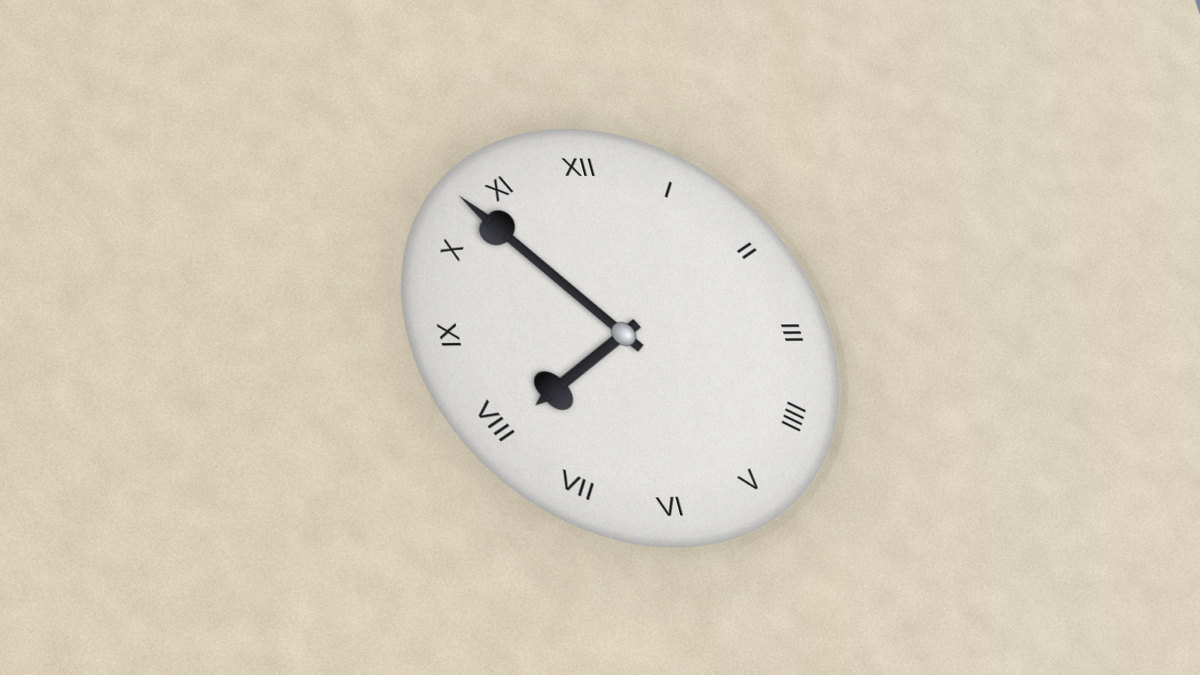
**7:53**
